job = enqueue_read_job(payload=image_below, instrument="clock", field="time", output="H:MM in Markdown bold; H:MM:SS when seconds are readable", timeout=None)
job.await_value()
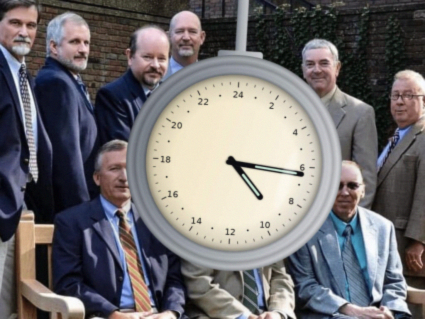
**9:16**
